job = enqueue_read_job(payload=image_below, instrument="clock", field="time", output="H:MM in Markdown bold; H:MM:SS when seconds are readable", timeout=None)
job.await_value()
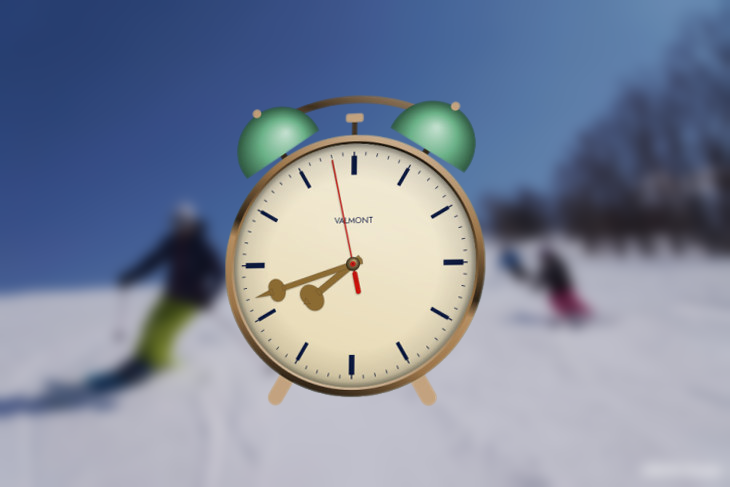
**7:41:58**
